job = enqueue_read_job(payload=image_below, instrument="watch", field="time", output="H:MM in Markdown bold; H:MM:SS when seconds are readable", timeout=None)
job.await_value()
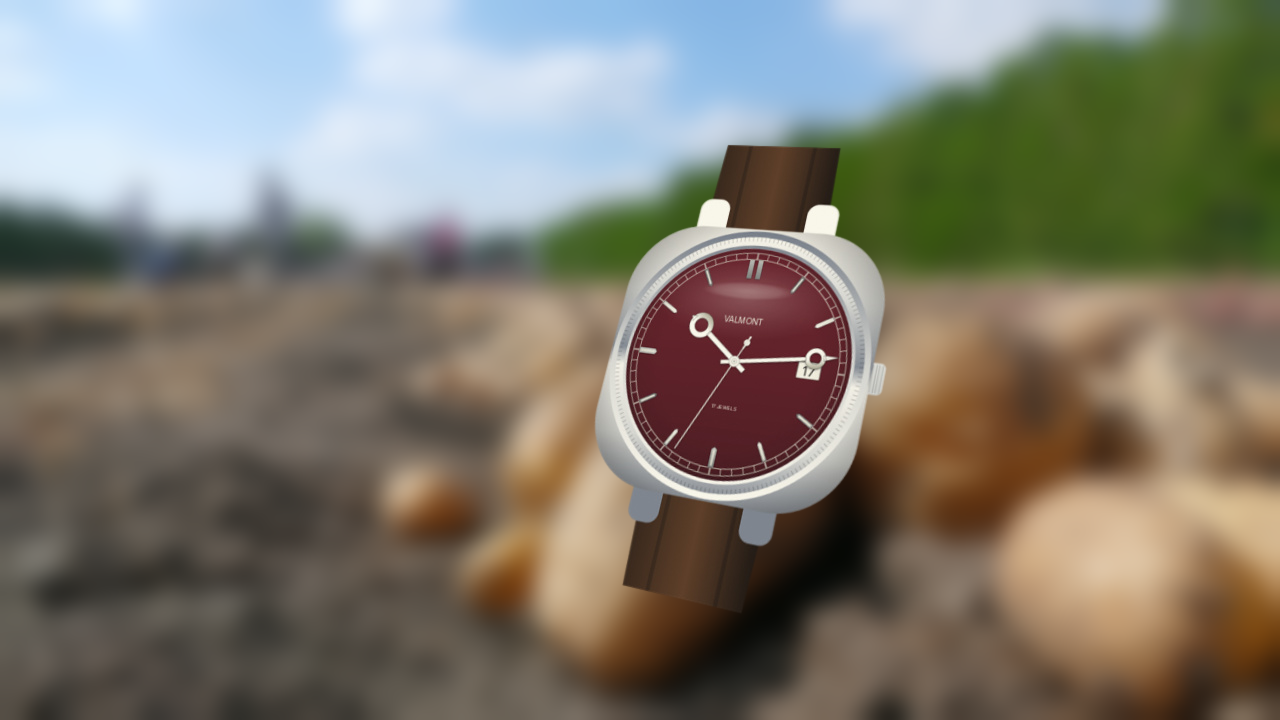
**10:13:34**
